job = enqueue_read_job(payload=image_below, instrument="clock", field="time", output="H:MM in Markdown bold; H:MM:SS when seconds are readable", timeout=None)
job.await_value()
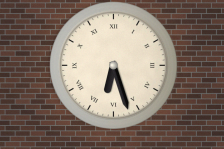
**6:27**
